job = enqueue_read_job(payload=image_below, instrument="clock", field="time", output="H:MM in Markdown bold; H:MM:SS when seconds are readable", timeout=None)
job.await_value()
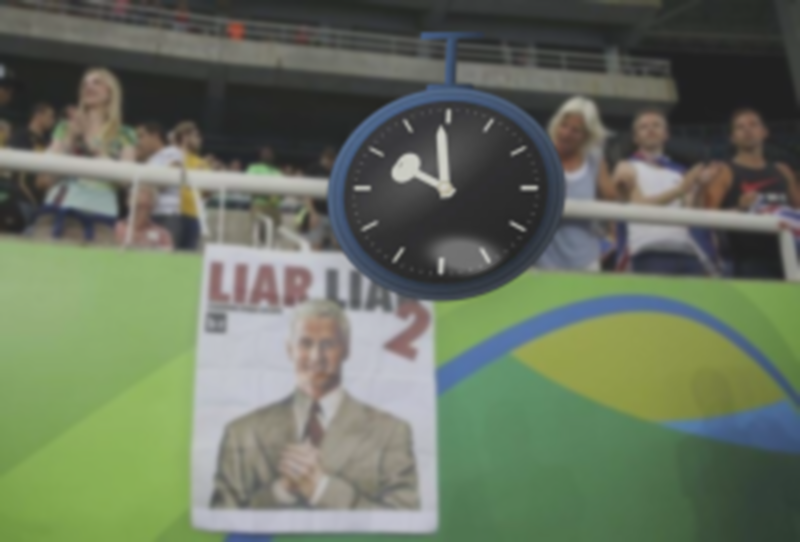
**9:59**
